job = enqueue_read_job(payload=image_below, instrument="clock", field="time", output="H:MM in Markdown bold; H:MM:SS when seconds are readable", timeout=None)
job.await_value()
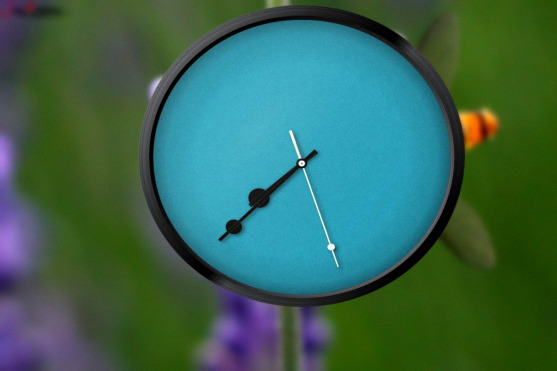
**7:37:27**
